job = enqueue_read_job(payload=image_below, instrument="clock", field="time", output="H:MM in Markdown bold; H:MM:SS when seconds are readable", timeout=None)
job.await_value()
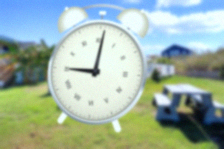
**9:01**
